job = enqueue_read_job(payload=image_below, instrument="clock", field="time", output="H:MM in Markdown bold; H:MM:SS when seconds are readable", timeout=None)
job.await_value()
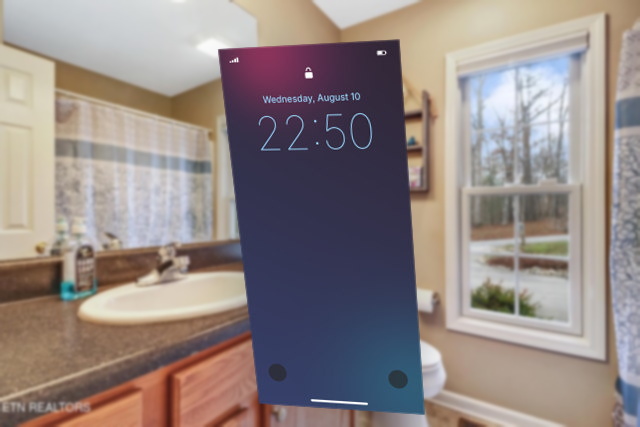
**22:50**
